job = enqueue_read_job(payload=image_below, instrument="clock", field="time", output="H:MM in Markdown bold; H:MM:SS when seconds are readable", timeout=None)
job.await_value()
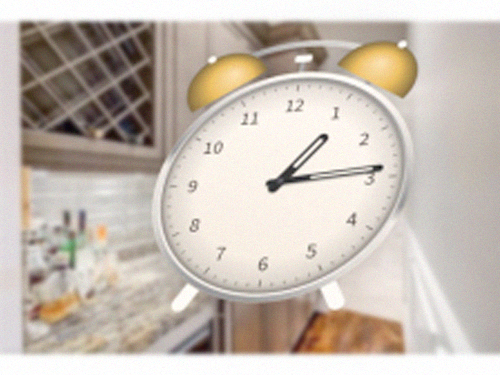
**1:14**
